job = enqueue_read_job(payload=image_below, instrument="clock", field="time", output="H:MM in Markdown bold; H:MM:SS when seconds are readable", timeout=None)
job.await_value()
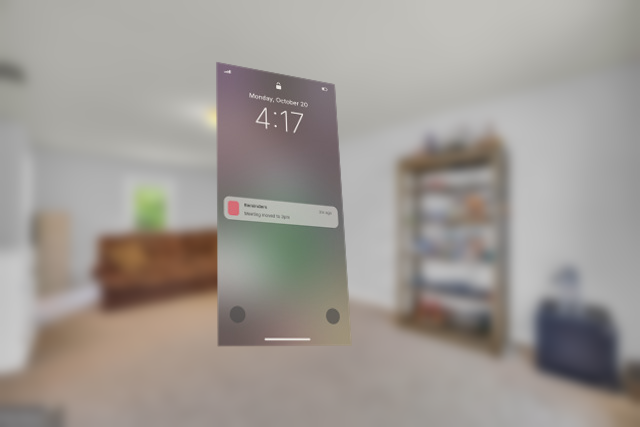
**4:17**
